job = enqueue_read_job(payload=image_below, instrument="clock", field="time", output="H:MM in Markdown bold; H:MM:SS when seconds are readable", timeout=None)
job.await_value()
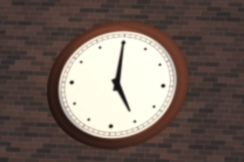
**5:00**
